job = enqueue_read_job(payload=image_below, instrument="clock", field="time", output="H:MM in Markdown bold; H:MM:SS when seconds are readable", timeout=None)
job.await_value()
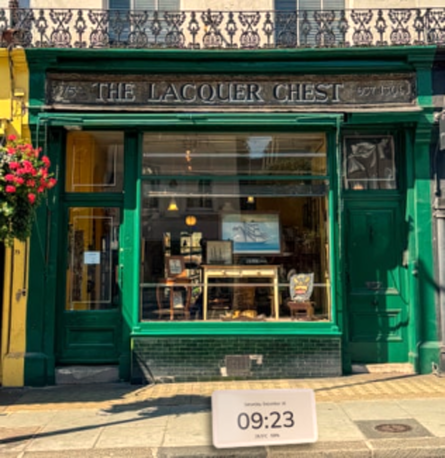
**9:23**
